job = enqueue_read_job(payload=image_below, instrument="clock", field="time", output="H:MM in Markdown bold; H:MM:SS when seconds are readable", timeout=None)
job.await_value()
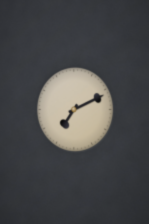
**7:11**
